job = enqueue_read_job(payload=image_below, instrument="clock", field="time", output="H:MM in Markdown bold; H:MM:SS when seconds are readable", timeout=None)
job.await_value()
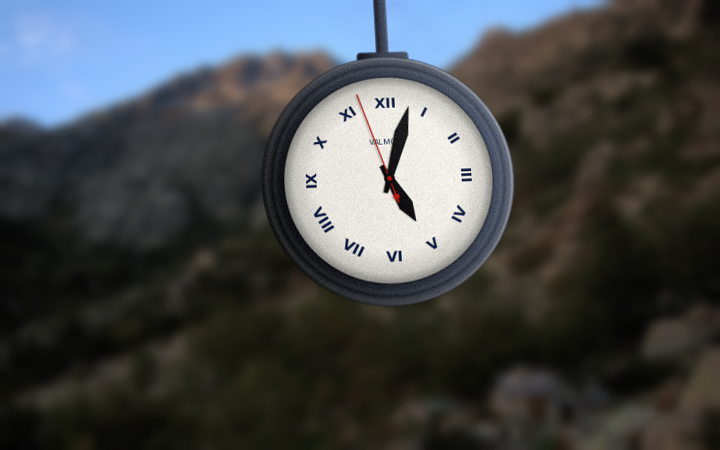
**5:02:57**
